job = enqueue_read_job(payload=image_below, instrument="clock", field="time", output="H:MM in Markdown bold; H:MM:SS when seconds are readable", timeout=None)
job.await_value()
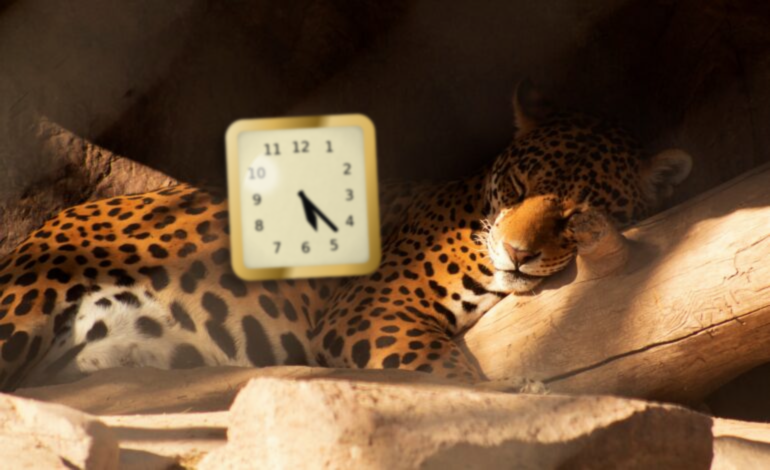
**5:23**
